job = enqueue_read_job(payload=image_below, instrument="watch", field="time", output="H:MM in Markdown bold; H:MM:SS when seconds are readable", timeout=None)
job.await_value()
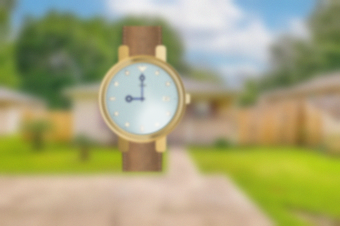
**9:00**
